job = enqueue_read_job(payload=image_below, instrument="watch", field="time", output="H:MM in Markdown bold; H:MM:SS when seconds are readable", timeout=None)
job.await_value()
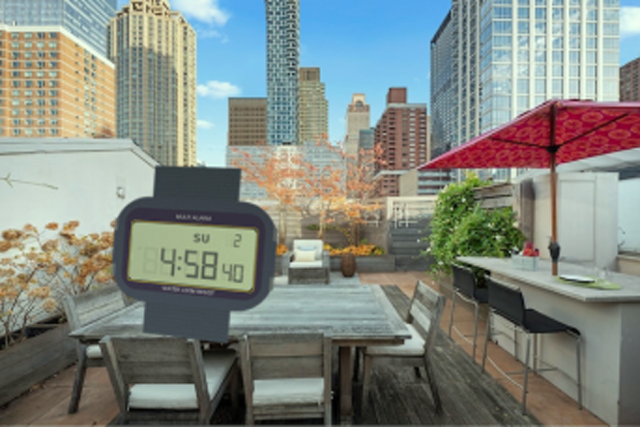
**4:58:40**
